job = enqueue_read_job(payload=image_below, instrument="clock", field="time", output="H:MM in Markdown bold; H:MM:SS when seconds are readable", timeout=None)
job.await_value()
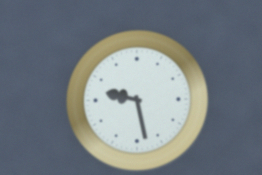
**9:28**
